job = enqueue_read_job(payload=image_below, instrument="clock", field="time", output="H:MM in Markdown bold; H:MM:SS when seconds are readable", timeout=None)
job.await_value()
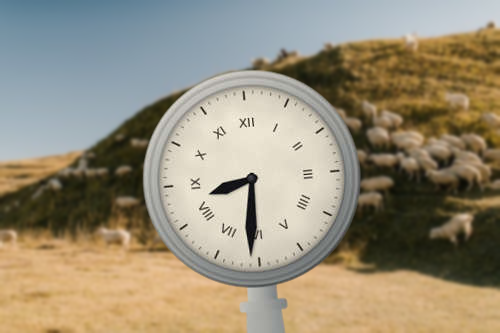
**8:31**
